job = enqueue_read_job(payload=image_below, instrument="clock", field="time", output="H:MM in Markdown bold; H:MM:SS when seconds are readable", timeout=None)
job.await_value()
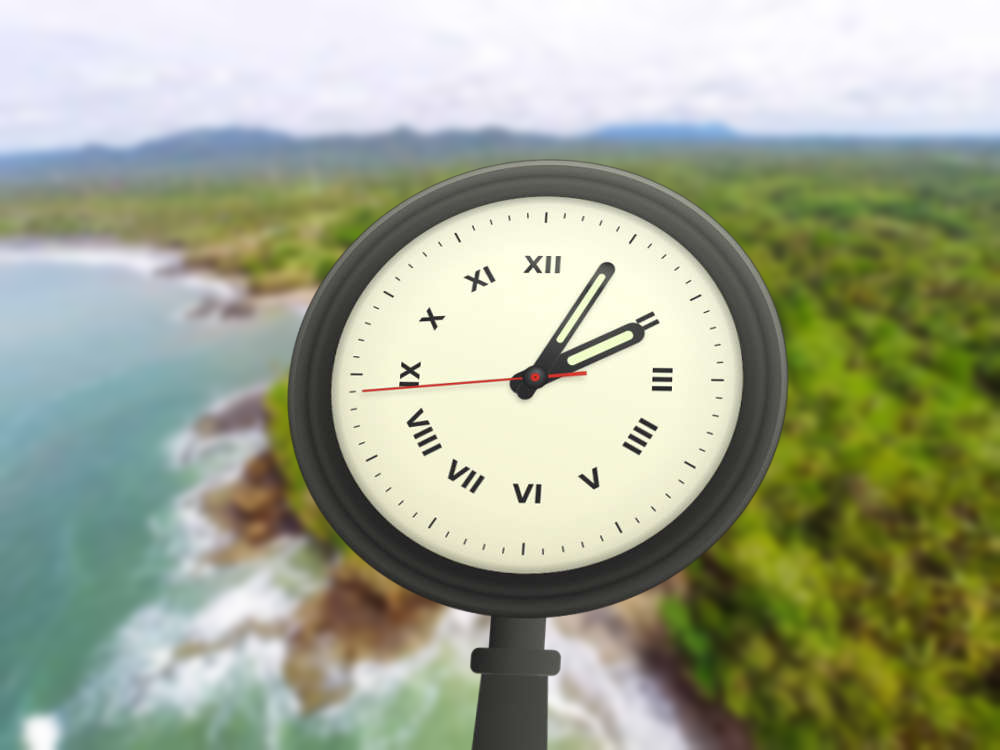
**2:04:44**
